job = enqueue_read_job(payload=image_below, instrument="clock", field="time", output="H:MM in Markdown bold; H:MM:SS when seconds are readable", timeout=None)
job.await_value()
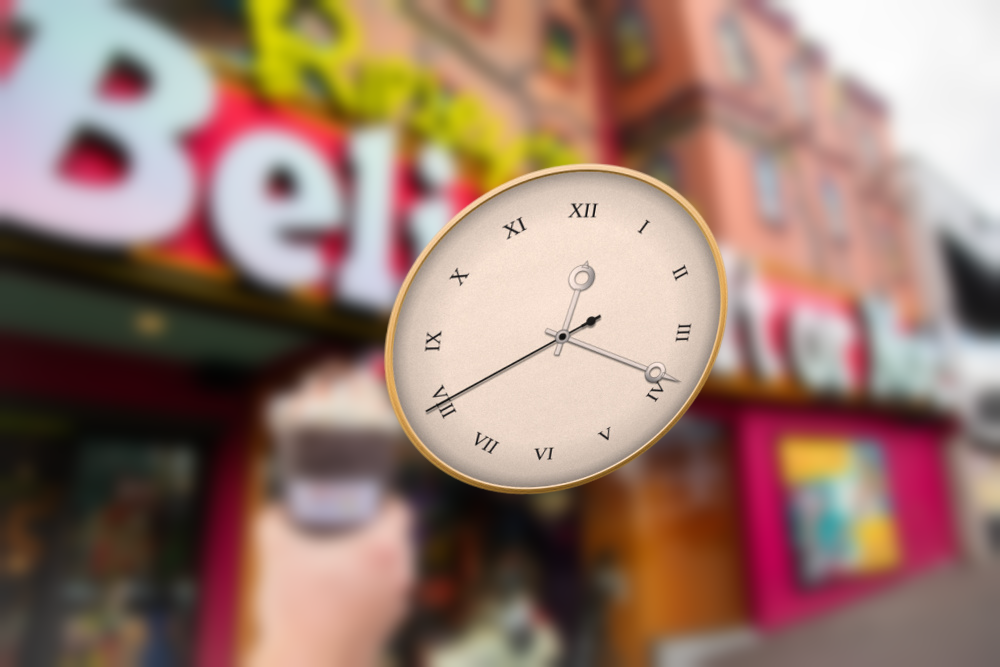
**12:18:40**
